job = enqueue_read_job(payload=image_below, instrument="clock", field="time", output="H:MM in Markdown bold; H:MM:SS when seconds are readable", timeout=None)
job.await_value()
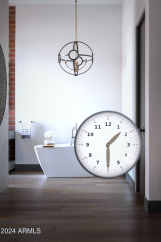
**1:30**
